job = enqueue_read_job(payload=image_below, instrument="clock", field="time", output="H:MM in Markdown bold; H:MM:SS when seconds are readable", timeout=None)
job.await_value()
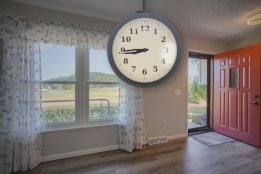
**8:44**
